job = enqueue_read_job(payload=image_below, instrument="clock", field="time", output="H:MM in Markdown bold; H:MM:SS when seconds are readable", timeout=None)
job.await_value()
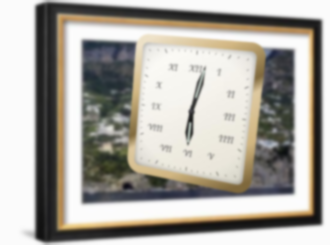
**6:02**
